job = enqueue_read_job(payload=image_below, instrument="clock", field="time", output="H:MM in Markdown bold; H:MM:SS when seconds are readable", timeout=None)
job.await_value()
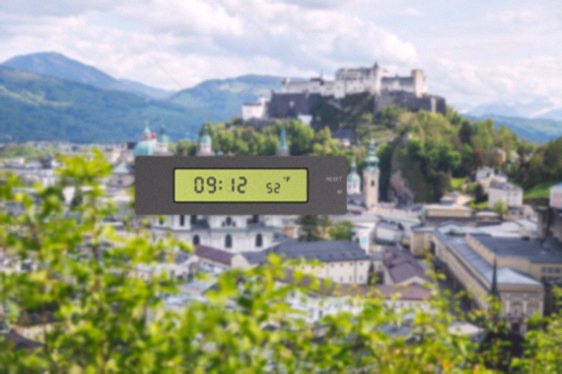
**9:12**
